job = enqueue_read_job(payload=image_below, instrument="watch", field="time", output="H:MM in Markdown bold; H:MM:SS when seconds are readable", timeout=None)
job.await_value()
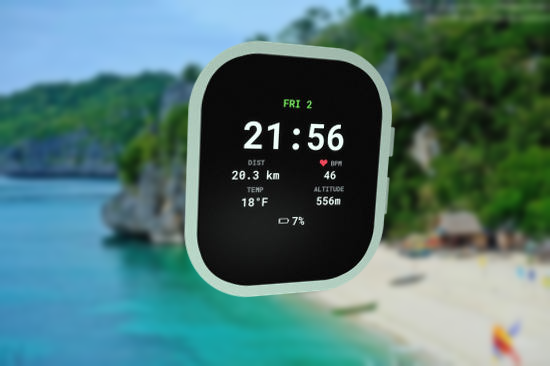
**21:56**
